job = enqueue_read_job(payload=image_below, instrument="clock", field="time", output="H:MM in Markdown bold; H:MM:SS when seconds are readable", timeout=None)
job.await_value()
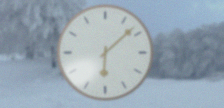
**6:08**
